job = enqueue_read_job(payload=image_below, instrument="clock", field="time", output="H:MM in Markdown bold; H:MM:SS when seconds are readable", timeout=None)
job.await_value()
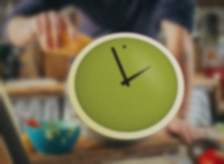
**1:57**
